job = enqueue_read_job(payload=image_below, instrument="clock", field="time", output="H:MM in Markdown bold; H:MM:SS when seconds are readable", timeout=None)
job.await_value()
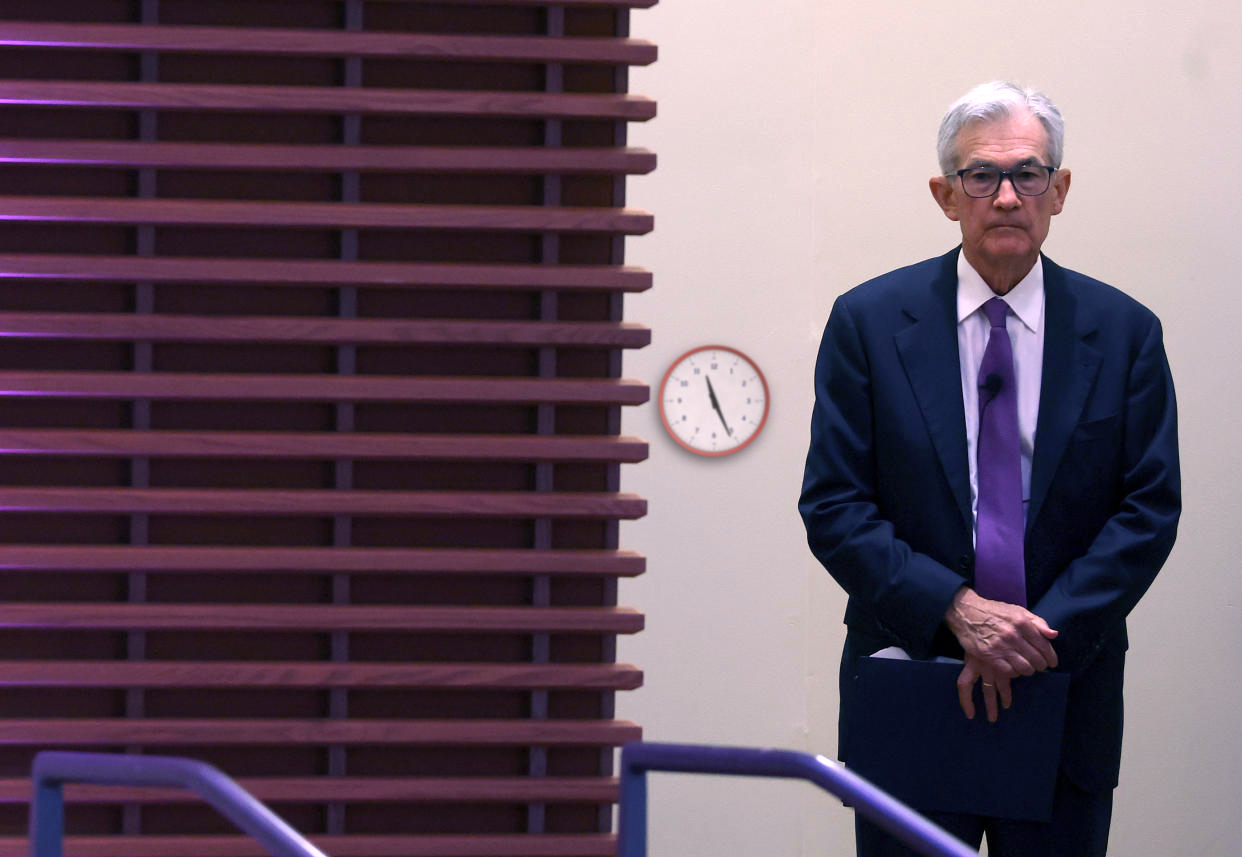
**11:26**
